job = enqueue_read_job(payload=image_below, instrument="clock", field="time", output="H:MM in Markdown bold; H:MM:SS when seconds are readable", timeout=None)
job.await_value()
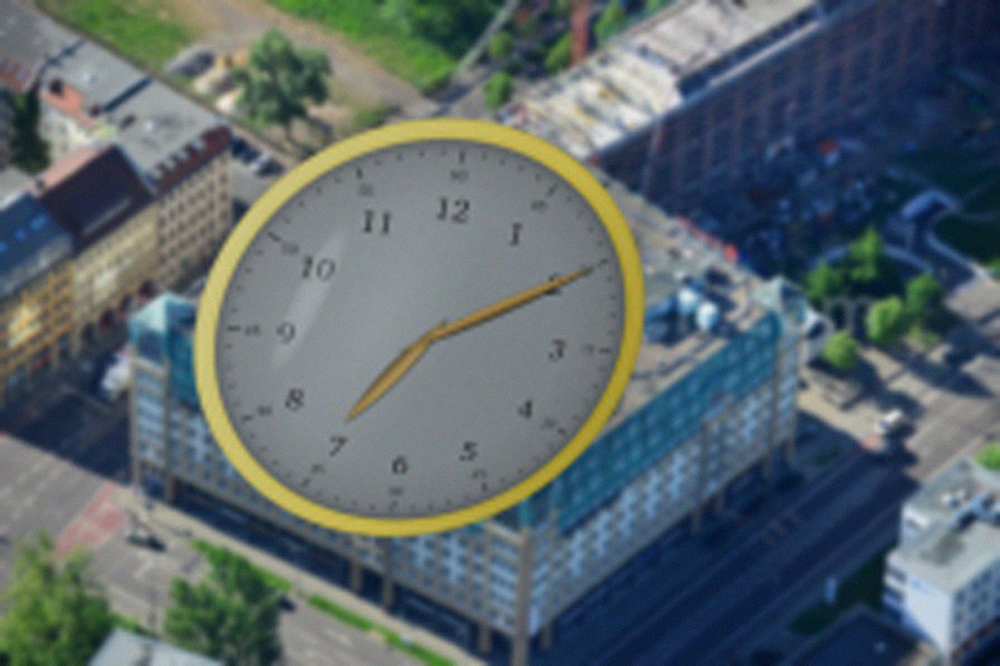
**7:10**
